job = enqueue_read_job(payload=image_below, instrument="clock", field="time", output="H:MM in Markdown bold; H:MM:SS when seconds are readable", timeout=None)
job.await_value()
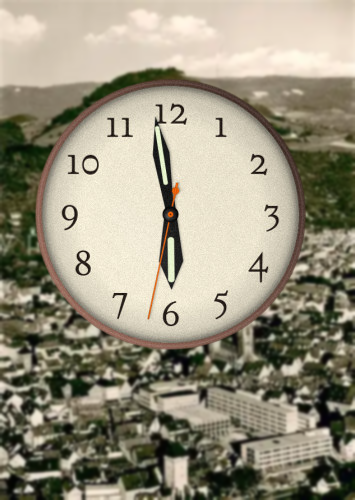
**5:58:32**
